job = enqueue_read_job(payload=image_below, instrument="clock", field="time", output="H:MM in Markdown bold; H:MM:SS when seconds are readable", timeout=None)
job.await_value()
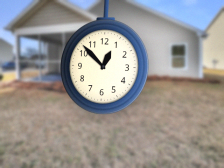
**12:52**
